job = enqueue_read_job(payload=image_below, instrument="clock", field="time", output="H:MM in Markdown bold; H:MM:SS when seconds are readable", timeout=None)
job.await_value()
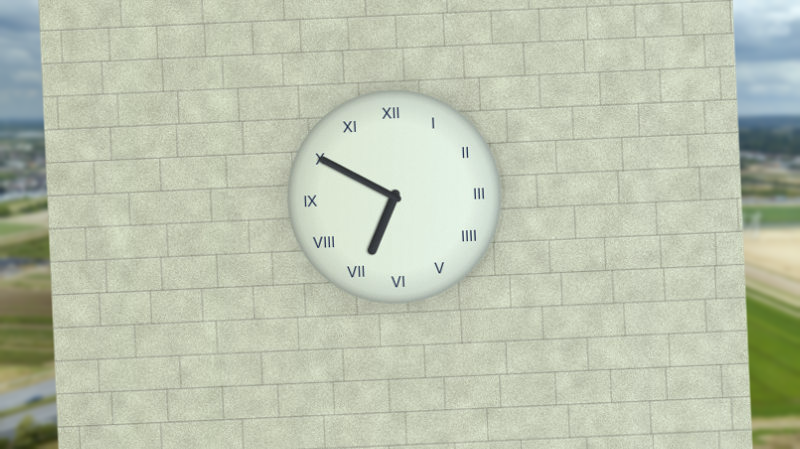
**6:50**
